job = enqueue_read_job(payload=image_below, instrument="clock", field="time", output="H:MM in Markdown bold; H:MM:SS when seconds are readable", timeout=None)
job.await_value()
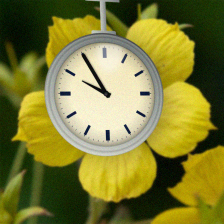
**9:55**
